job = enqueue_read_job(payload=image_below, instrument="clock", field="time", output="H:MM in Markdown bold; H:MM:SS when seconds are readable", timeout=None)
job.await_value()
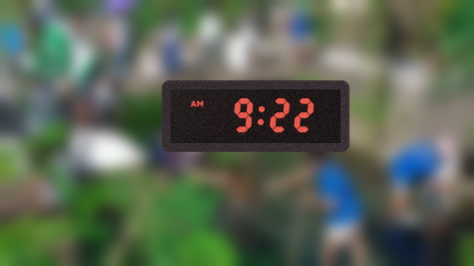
**9:22**
